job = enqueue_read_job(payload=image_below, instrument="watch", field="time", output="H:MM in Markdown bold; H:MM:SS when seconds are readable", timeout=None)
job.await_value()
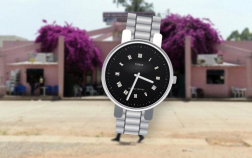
**3:33**
